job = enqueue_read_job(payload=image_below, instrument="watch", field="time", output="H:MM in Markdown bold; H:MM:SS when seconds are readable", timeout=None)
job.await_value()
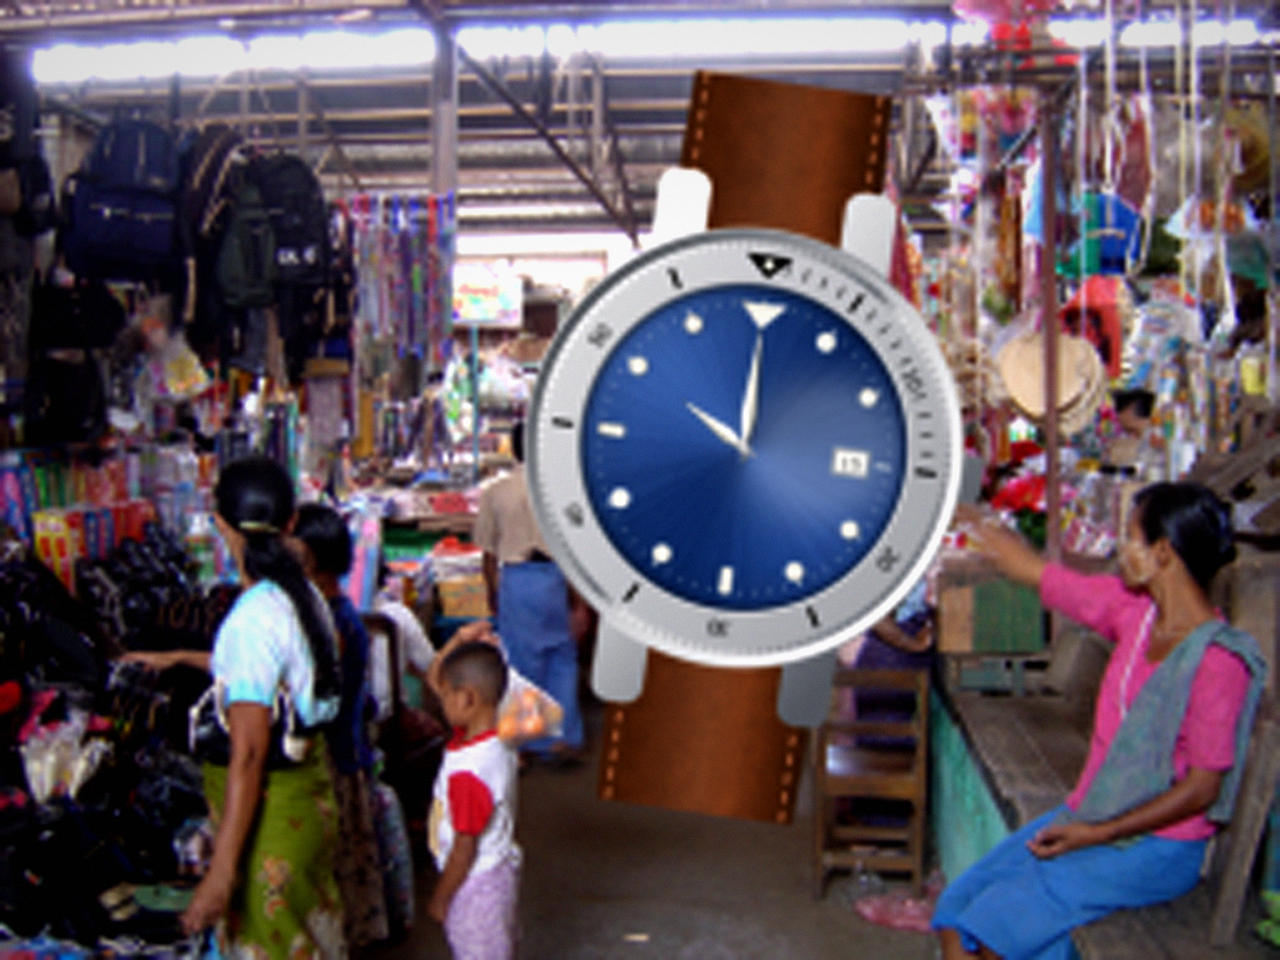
**10:00**
